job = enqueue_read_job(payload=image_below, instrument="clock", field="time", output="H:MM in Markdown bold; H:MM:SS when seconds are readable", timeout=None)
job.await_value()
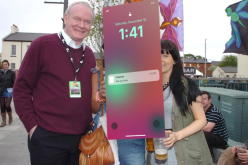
**1:41**
